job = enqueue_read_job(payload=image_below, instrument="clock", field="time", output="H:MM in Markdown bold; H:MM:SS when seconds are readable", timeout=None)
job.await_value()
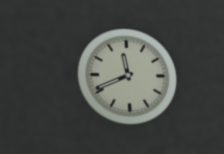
**11:41**
